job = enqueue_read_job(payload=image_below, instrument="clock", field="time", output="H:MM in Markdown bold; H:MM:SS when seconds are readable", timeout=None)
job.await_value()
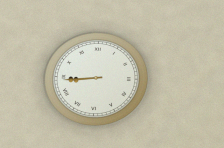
**8:44**
